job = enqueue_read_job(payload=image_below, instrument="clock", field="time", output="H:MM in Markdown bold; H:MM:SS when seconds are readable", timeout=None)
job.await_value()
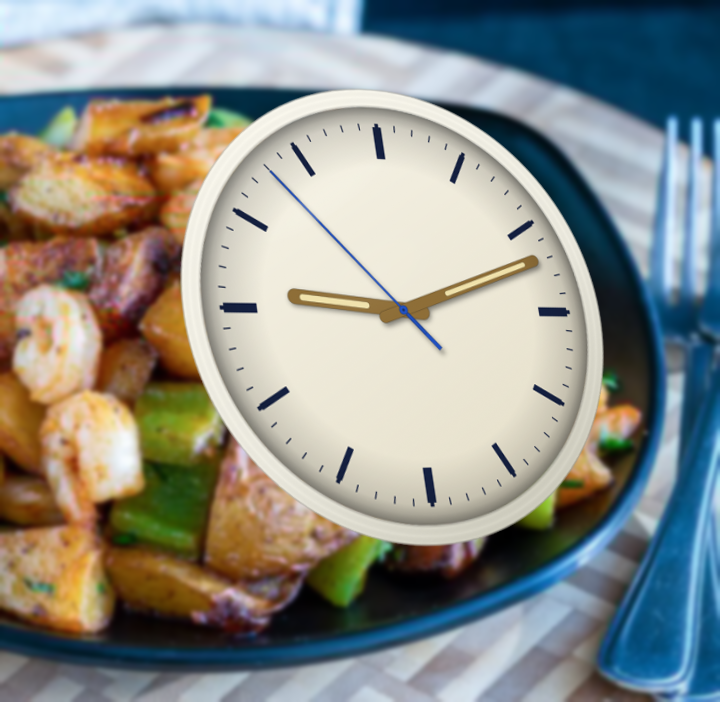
**9:11:53**
